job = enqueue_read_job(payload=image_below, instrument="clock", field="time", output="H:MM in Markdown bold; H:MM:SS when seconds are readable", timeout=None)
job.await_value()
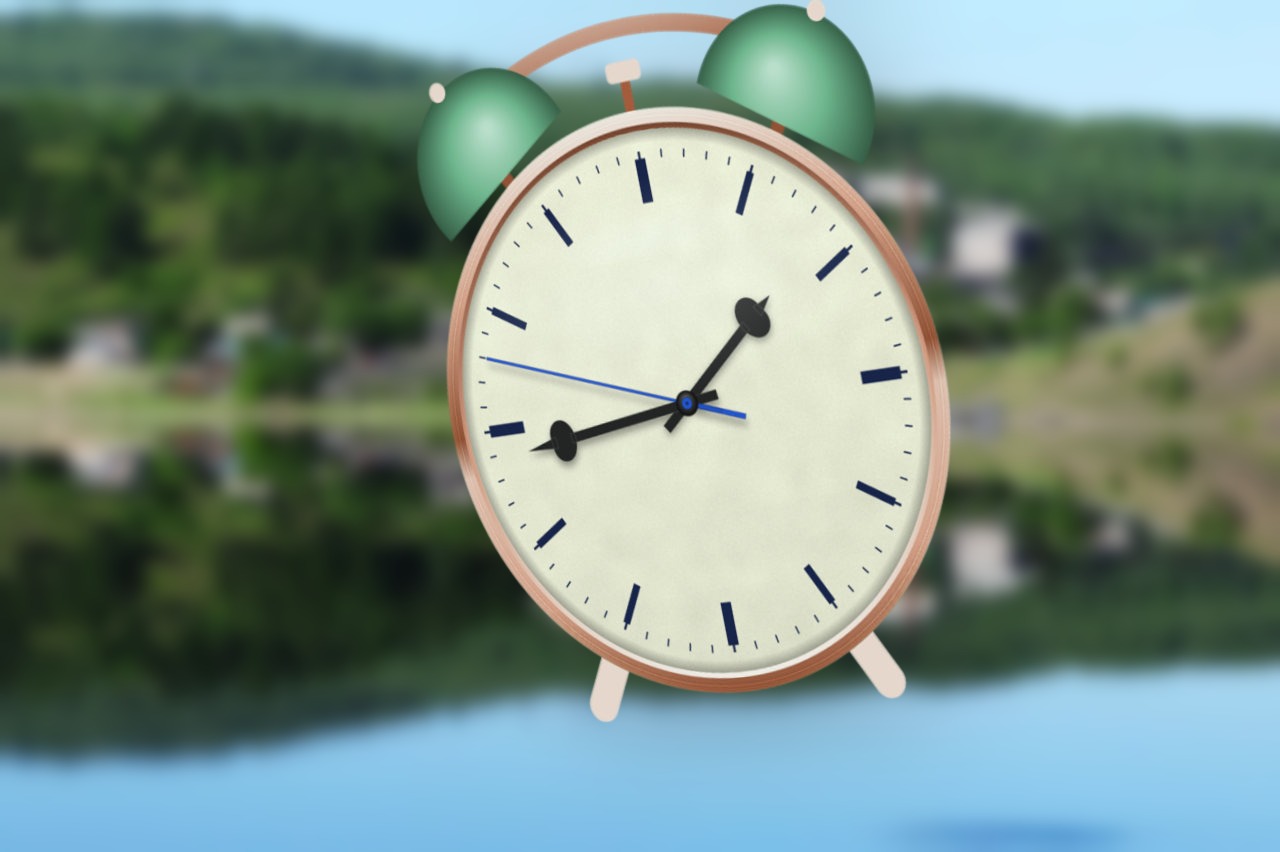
**1:43:48**
